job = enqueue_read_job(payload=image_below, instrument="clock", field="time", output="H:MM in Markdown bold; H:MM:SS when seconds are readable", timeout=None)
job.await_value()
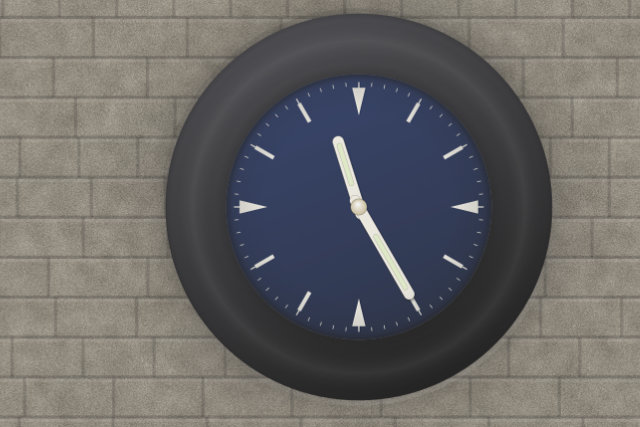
**11:25**
